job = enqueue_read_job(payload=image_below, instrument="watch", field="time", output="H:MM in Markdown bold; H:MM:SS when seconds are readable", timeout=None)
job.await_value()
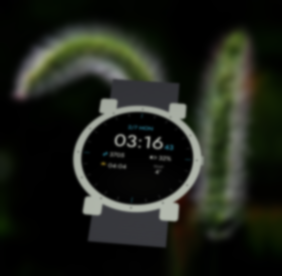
**3:16**
